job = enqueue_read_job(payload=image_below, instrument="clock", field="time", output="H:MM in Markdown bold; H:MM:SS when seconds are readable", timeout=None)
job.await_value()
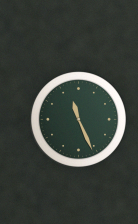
**11:26**
